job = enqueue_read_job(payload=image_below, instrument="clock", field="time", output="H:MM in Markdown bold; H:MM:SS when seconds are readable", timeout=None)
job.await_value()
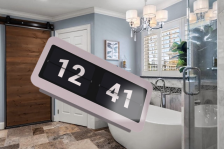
**12:41**
